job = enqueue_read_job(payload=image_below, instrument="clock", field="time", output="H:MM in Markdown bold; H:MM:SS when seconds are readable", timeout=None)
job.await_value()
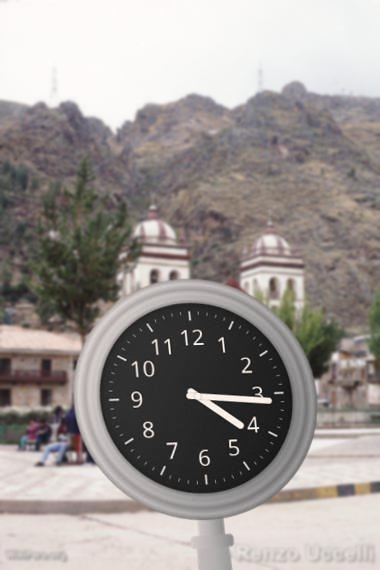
**4:16**
